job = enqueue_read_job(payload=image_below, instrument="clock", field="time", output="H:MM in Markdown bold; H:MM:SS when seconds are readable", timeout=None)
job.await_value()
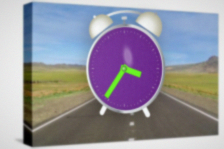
**3:36**
